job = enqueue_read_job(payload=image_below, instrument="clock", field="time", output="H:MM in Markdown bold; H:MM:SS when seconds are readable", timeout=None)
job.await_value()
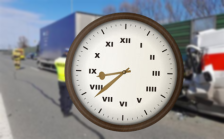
**8:38**
